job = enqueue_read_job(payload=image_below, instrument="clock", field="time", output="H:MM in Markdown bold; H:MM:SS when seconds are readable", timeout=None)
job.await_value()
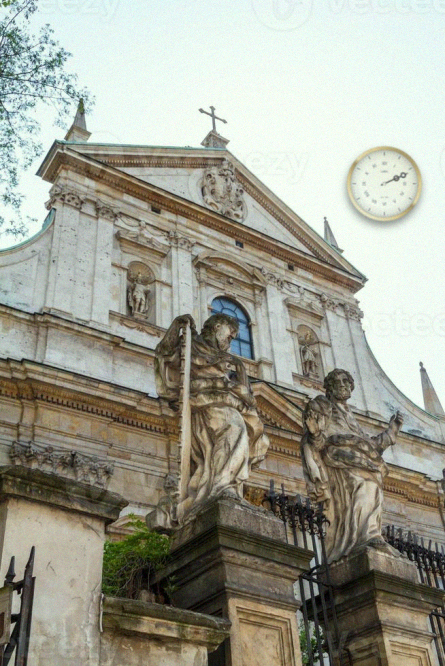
**2:11**
